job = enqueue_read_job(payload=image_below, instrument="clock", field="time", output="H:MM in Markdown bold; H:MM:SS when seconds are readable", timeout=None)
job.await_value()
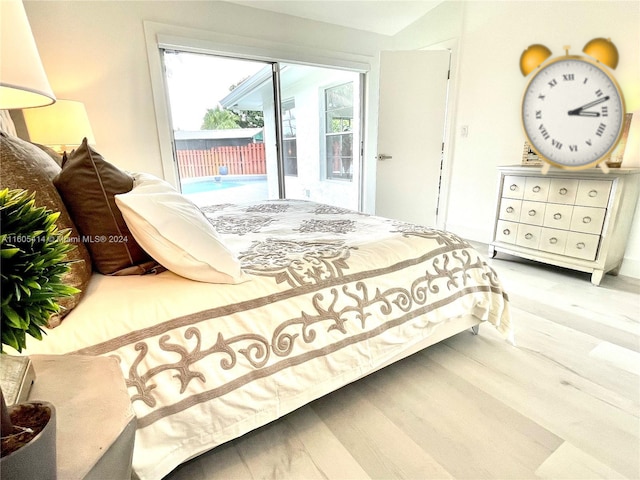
**3:12**
